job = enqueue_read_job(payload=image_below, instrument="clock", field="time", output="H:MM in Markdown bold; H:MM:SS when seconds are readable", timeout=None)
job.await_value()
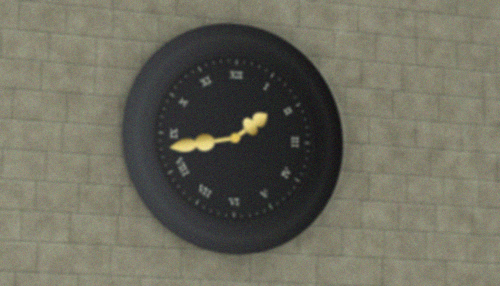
**1:43**
